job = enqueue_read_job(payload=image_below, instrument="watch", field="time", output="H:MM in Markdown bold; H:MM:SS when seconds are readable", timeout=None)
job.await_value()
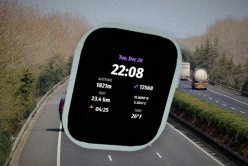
**22:08**
